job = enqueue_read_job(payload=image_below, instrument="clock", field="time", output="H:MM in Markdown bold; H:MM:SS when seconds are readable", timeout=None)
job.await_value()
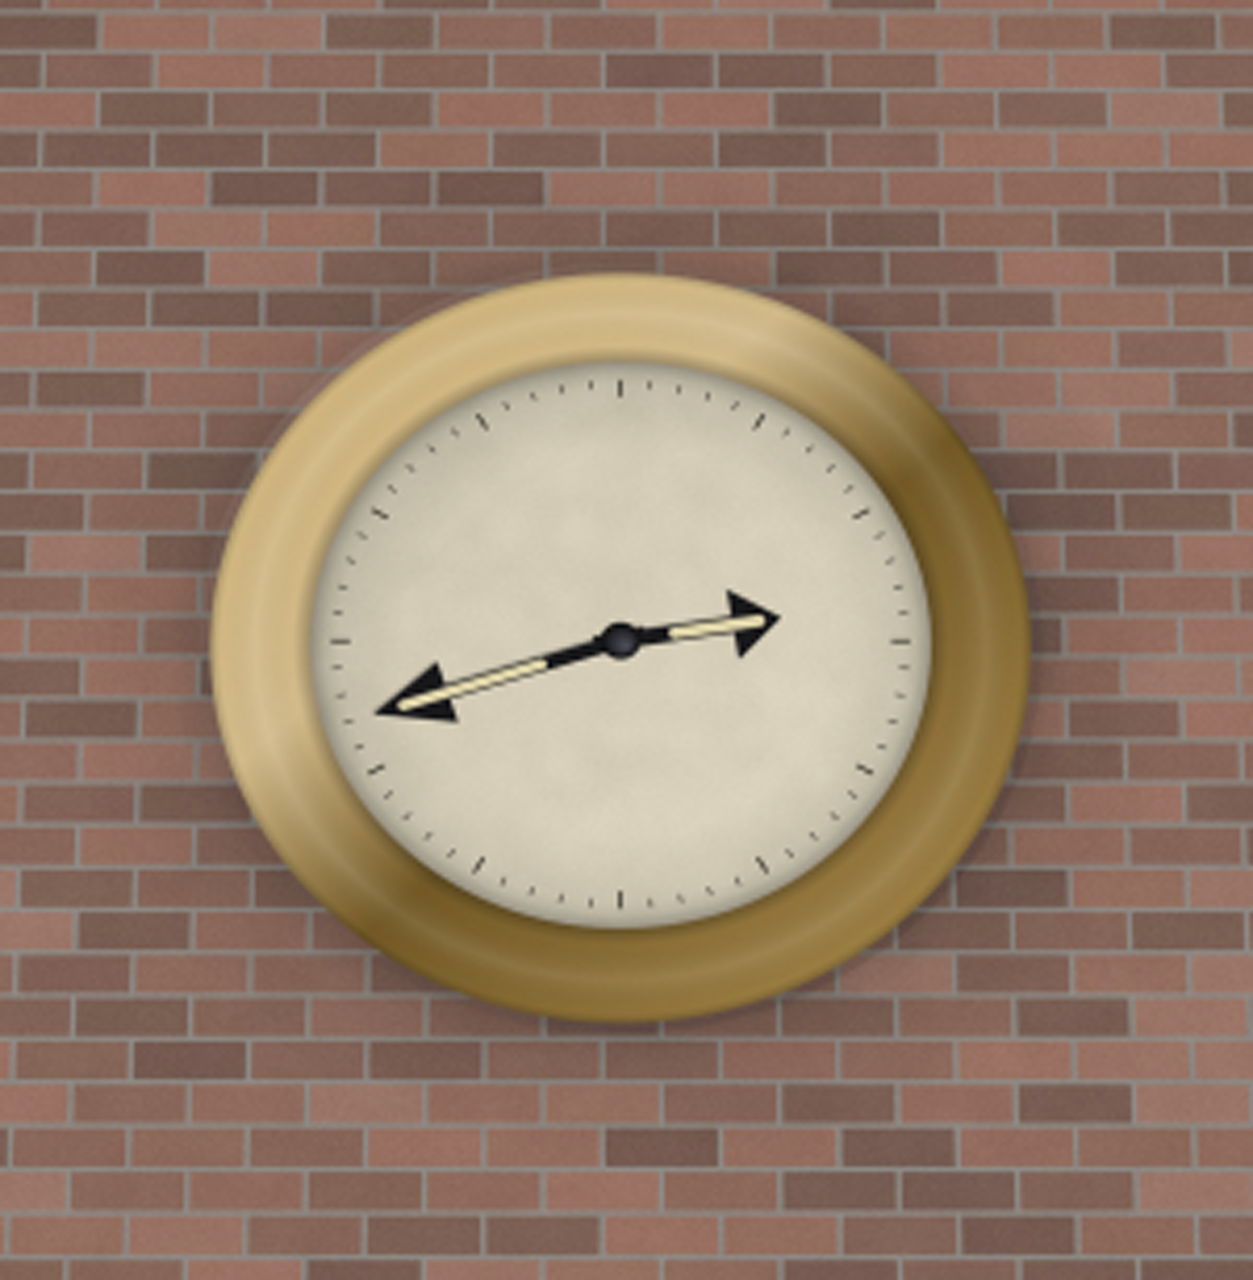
**2:42**
